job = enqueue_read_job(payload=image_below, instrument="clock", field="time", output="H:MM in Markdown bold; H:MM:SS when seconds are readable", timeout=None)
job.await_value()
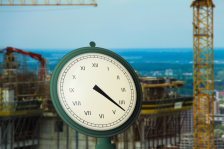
**4:22**
